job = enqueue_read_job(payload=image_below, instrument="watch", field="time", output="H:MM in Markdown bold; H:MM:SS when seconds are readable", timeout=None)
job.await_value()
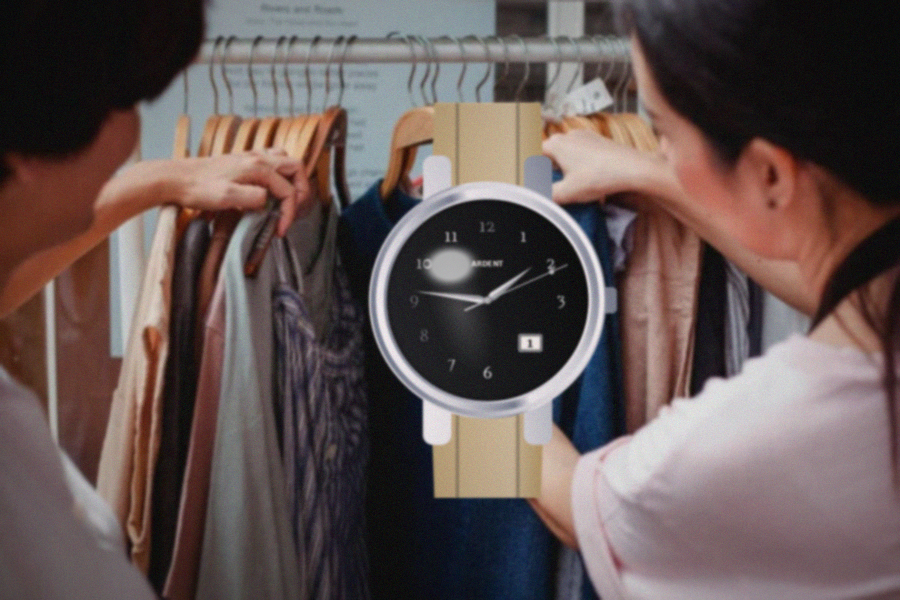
**1:46:11**
